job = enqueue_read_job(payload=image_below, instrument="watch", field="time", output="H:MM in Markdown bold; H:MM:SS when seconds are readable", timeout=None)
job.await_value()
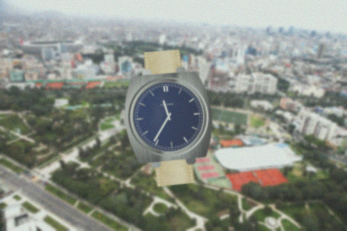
**11:36**
